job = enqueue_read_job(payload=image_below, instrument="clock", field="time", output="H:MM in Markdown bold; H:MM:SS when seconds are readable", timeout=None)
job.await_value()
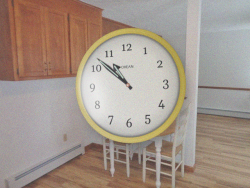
**10:52**
